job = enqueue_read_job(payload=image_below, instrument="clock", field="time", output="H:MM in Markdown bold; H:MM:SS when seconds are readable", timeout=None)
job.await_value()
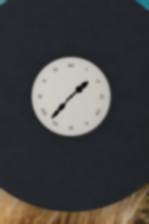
**1:37**
